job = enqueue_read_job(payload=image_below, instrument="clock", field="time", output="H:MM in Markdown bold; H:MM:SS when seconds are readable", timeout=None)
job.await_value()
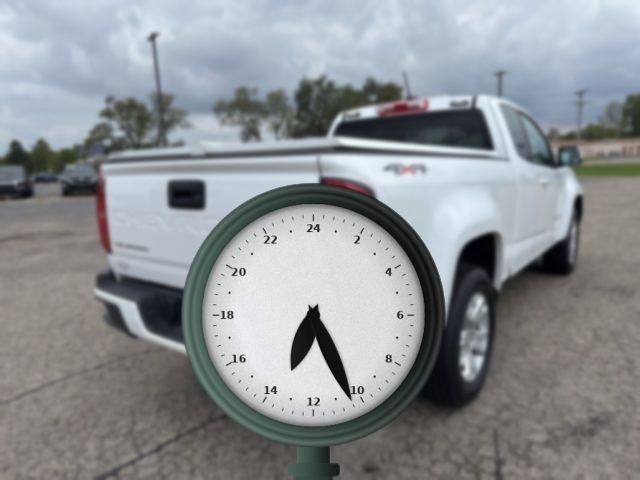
**13:26**
